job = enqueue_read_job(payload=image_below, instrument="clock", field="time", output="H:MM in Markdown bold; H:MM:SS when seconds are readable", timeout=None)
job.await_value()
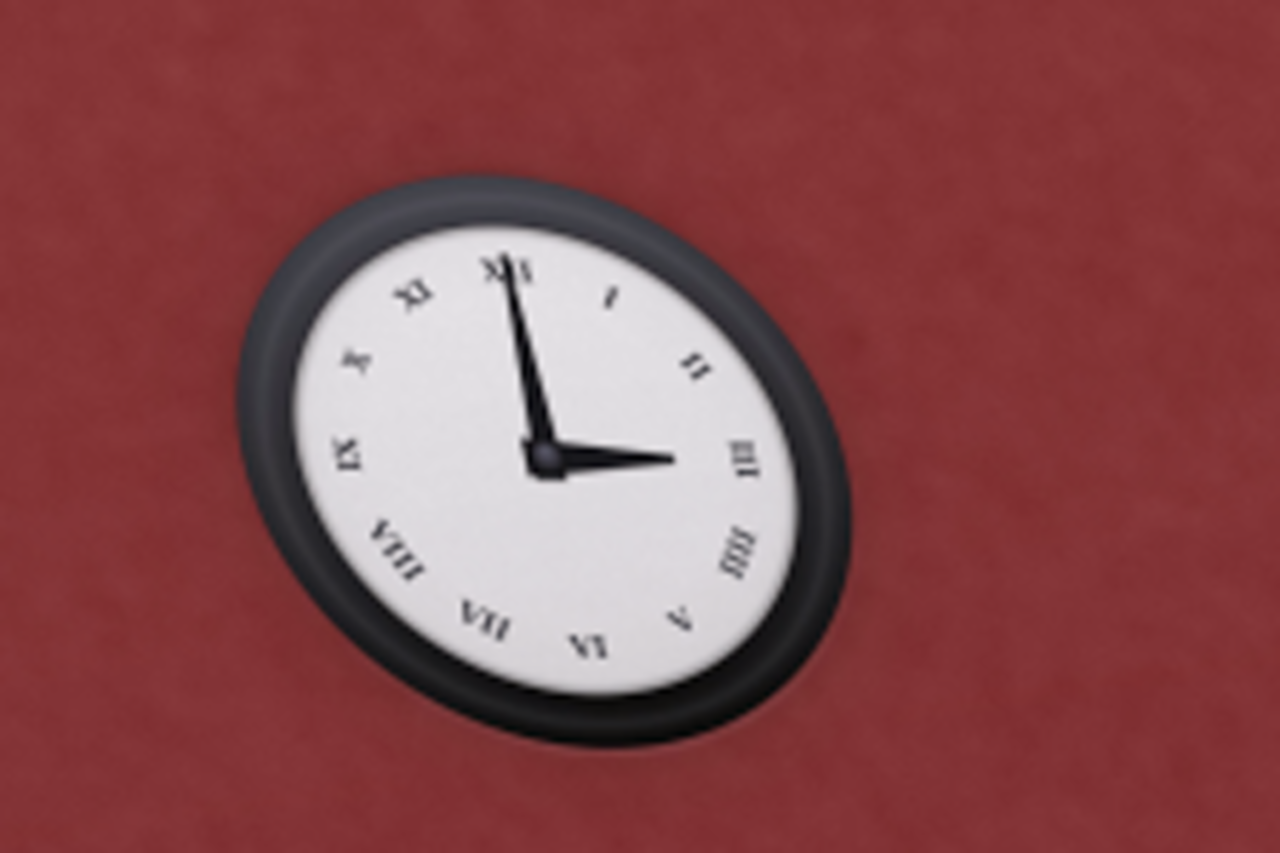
**3:00**
